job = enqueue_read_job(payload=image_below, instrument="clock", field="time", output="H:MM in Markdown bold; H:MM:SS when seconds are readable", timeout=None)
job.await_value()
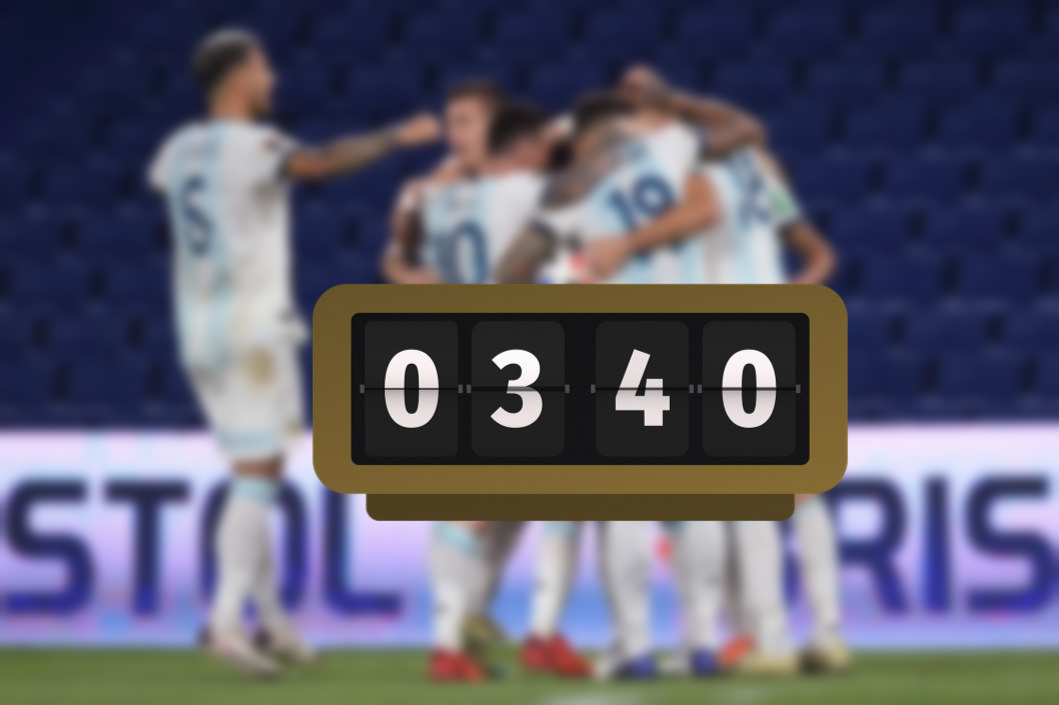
**3:40**
